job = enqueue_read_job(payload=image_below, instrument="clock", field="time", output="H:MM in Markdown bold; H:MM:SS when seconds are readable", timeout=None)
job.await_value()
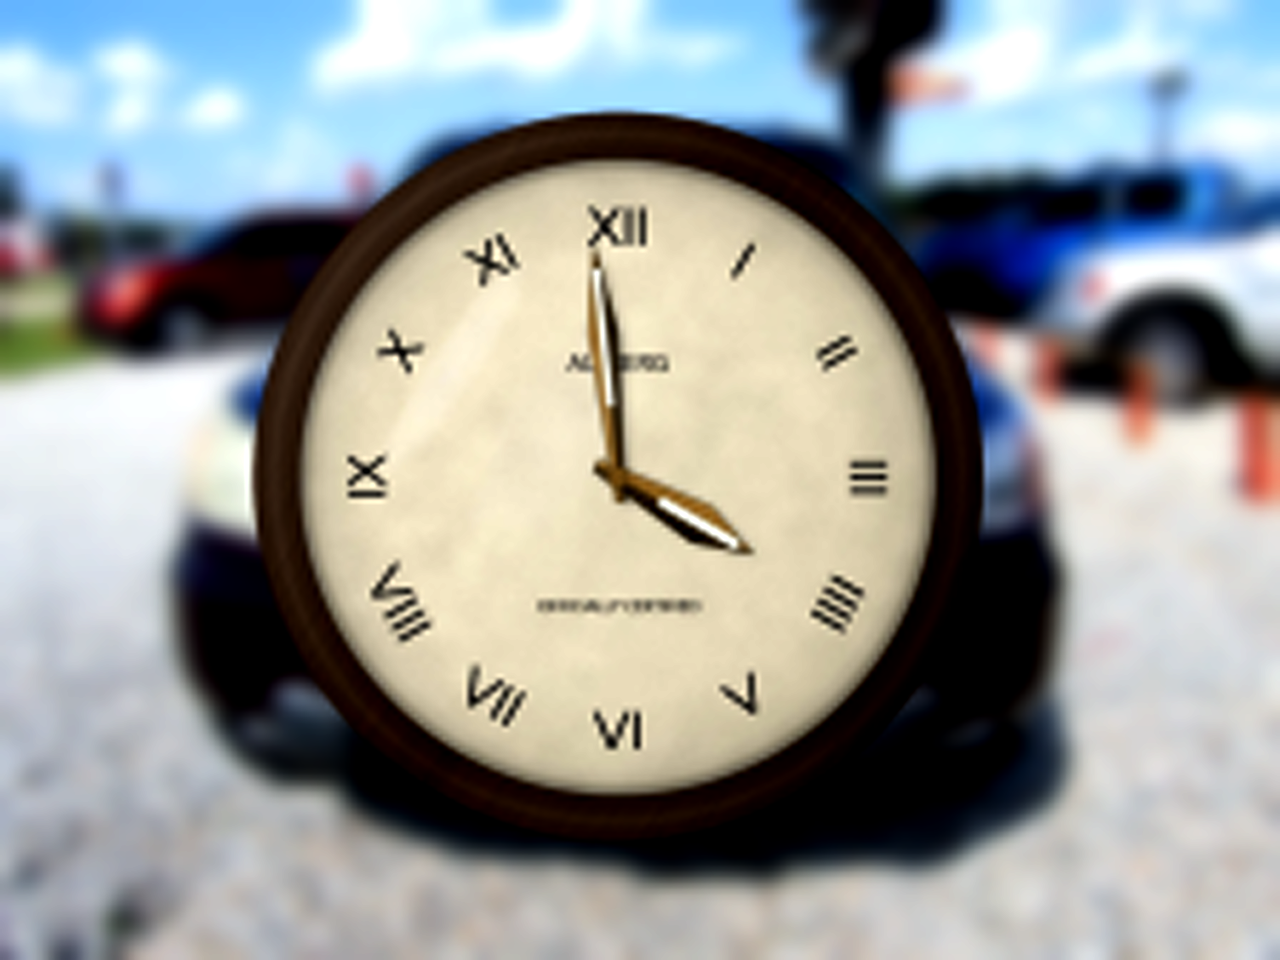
**3:59**
